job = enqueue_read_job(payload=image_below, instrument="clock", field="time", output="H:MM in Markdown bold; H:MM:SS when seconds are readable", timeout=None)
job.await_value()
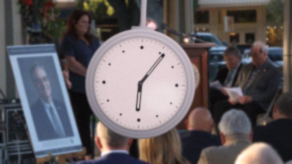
**6:06**
